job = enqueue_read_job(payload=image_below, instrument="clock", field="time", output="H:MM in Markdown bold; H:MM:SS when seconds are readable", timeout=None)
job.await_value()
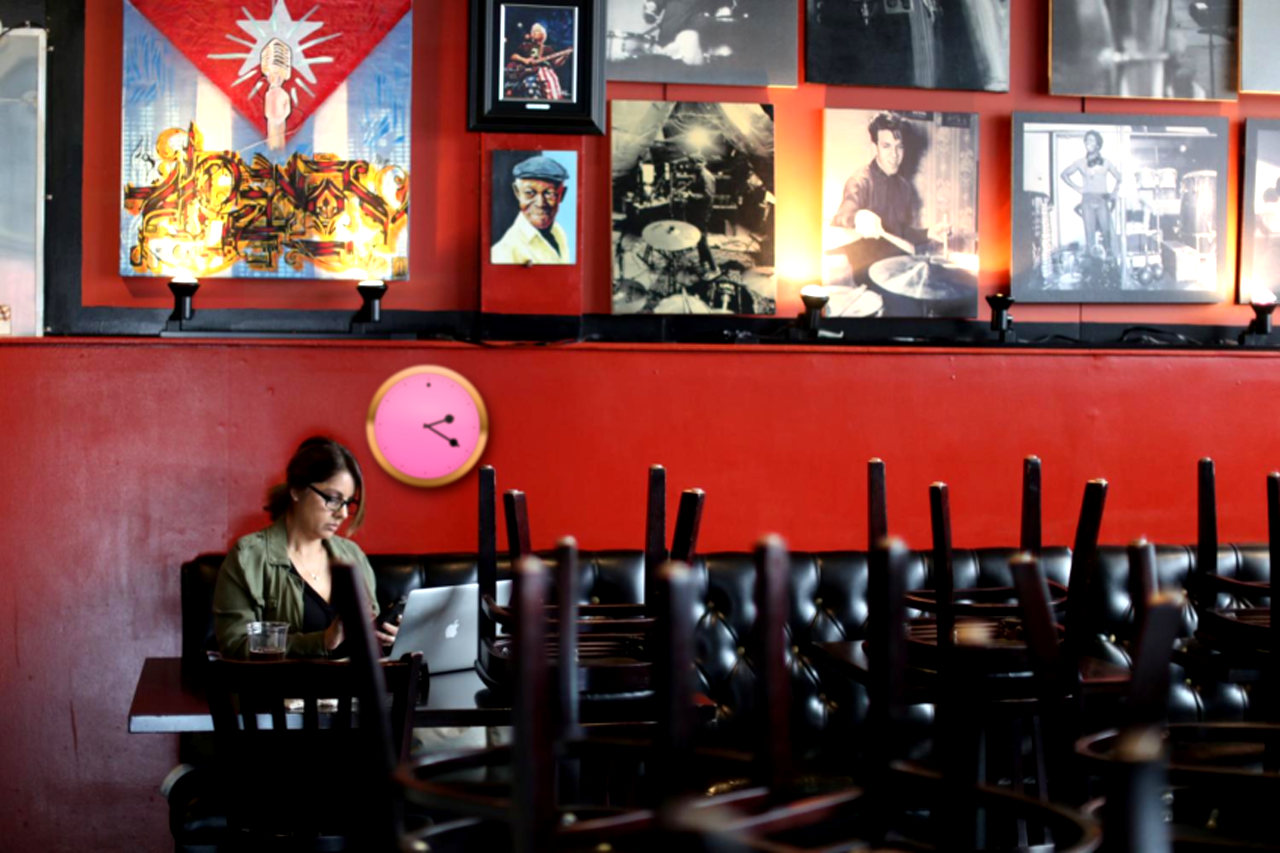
**2:20**
